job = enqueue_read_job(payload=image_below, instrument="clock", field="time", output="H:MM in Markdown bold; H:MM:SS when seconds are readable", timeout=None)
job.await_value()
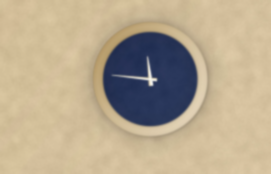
**11:46**
